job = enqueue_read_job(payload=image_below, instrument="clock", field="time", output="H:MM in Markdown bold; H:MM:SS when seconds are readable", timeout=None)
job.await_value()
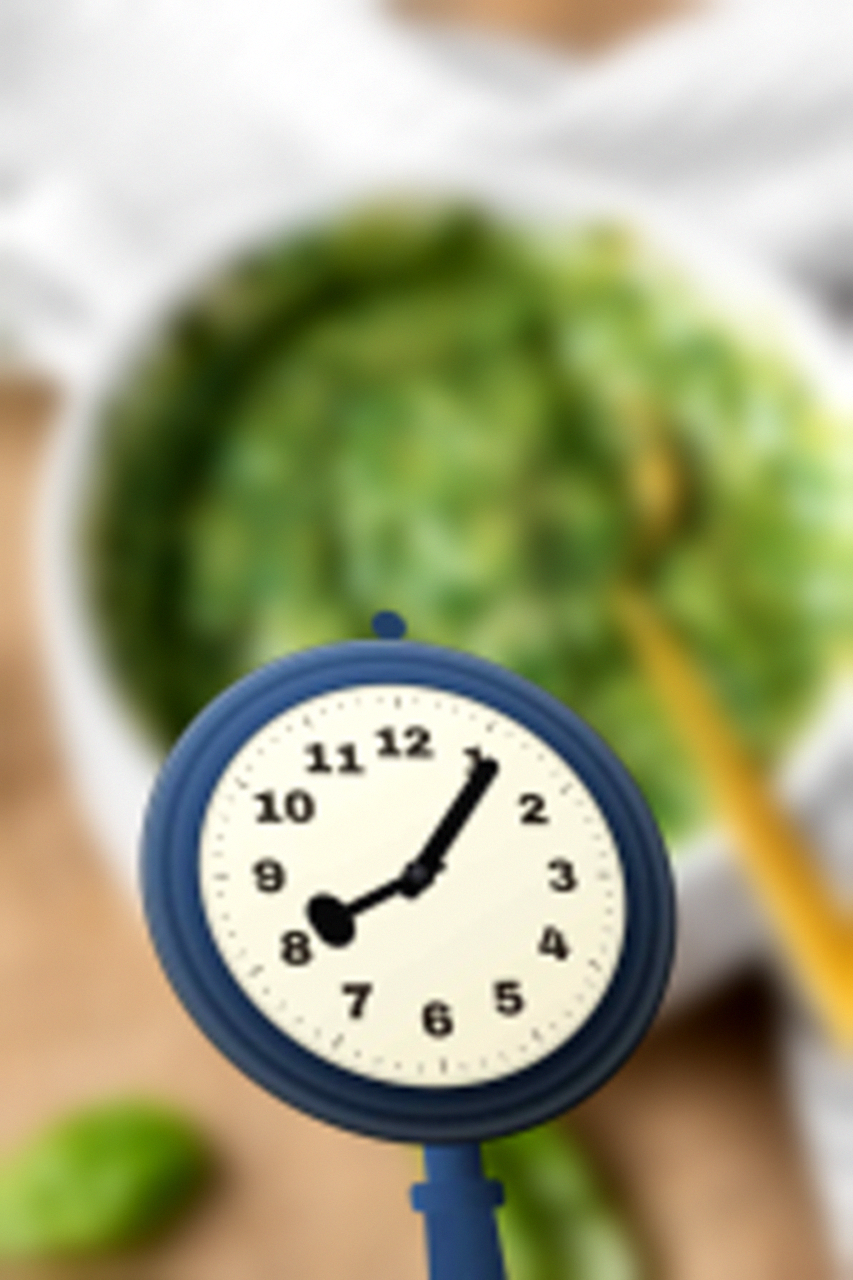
**8:06**
